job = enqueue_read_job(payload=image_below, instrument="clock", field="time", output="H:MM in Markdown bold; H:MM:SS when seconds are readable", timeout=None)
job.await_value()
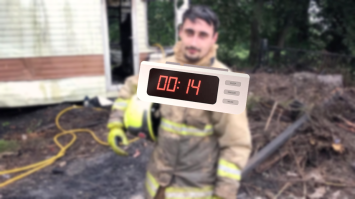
**0:14**
